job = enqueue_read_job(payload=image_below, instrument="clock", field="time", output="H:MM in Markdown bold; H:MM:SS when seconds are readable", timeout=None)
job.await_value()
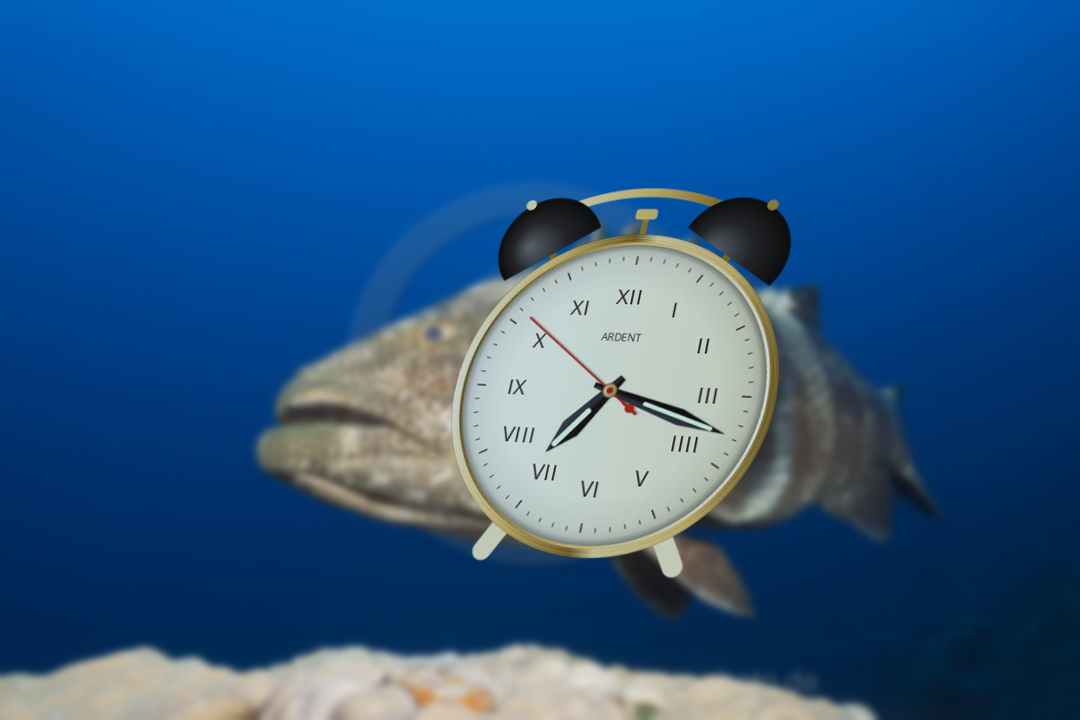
**7:17:51**
